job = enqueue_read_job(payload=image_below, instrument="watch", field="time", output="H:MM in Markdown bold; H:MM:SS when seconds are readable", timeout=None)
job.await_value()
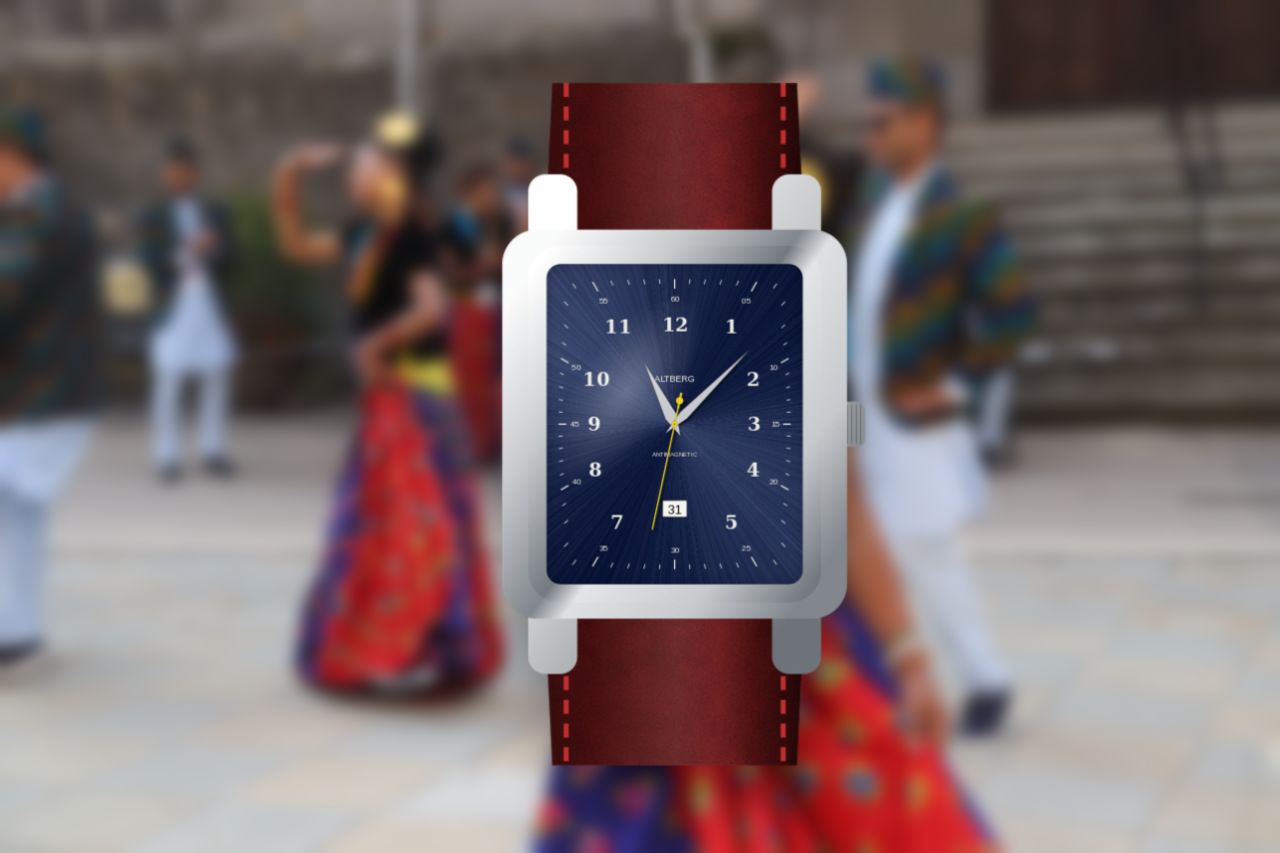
**11:07:32**
